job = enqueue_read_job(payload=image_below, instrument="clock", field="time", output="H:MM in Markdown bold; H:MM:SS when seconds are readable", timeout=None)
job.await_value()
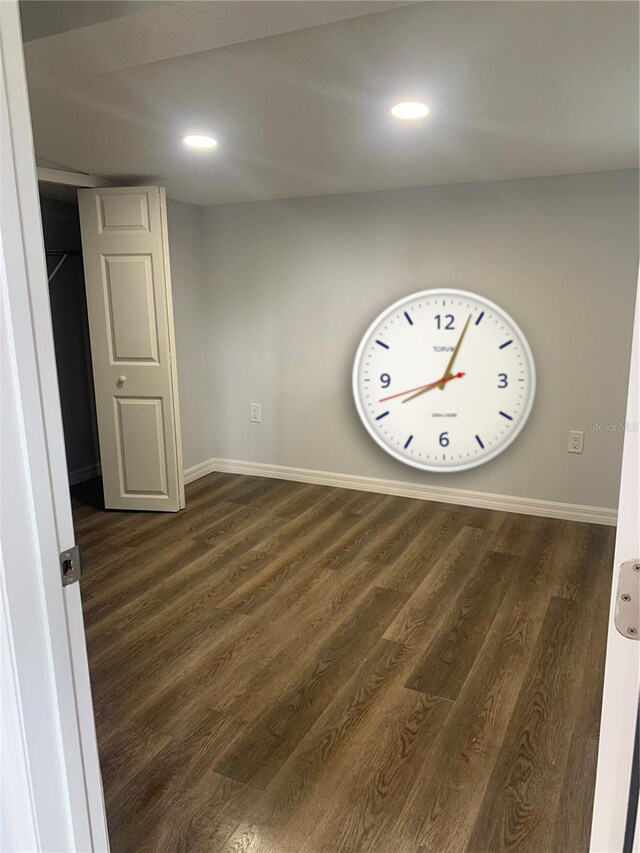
**8:03:42**
